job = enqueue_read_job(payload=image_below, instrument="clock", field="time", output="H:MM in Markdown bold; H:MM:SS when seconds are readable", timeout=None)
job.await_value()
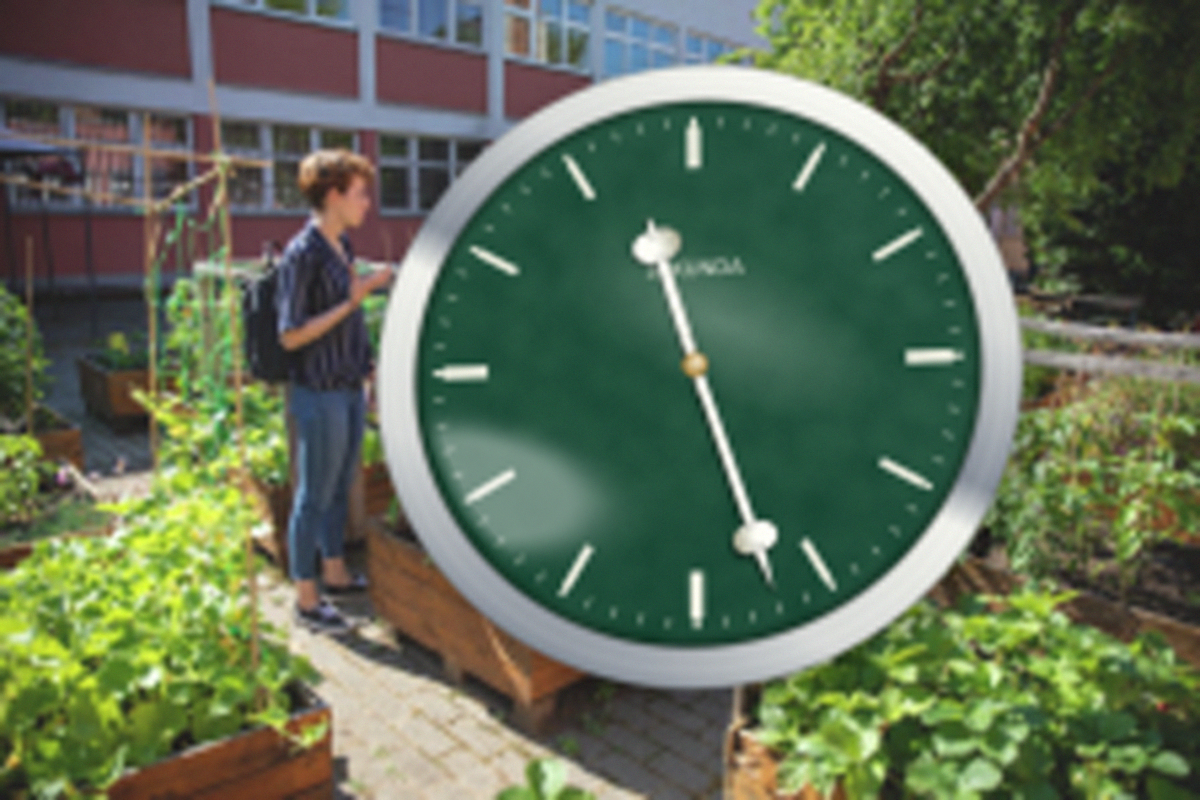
**11:27**
